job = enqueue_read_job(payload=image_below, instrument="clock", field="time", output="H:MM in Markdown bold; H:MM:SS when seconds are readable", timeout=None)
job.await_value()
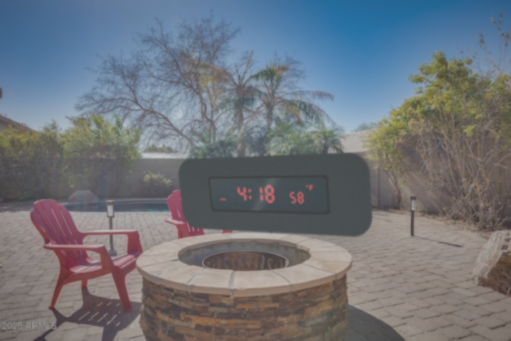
**4:18**
